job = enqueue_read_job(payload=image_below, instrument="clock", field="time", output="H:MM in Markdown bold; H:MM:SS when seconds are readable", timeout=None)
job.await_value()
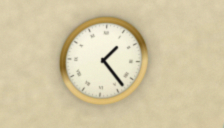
**1:23**
